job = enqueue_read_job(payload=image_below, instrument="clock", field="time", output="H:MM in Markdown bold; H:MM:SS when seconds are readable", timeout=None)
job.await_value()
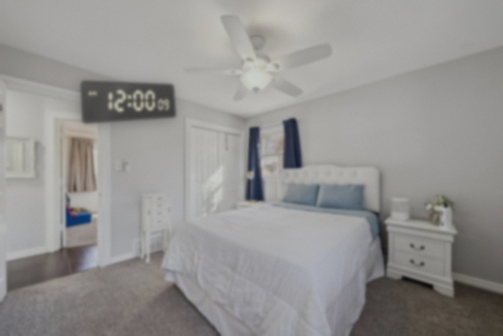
**12:00**
